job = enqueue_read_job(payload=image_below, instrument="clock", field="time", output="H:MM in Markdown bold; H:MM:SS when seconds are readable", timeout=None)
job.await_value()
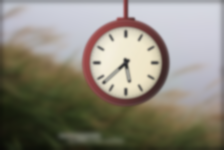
**5:38**
